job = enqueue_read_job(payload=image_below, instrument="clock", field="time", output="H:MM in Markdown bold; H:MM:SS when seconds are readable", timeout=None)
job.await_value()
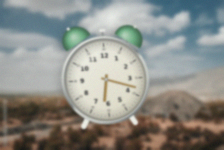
**6:18**
